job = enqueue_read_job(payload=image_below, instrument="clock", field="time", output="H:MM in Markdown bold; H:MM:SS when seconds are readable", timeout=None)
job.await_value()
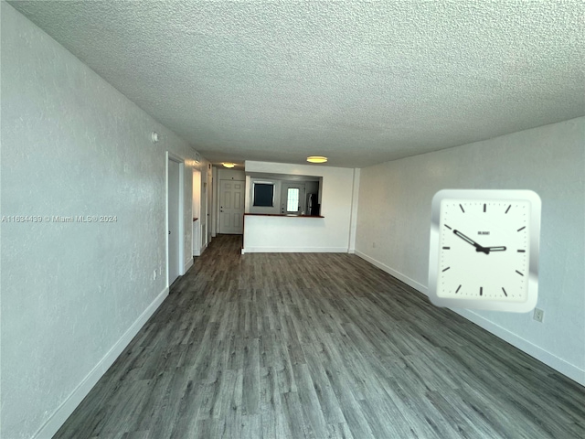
**2:50**
